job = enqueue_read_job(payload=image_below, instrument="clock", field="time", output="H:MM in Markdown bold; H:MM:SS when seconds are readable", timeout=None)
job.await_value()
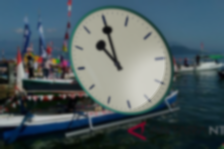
**11:00**
